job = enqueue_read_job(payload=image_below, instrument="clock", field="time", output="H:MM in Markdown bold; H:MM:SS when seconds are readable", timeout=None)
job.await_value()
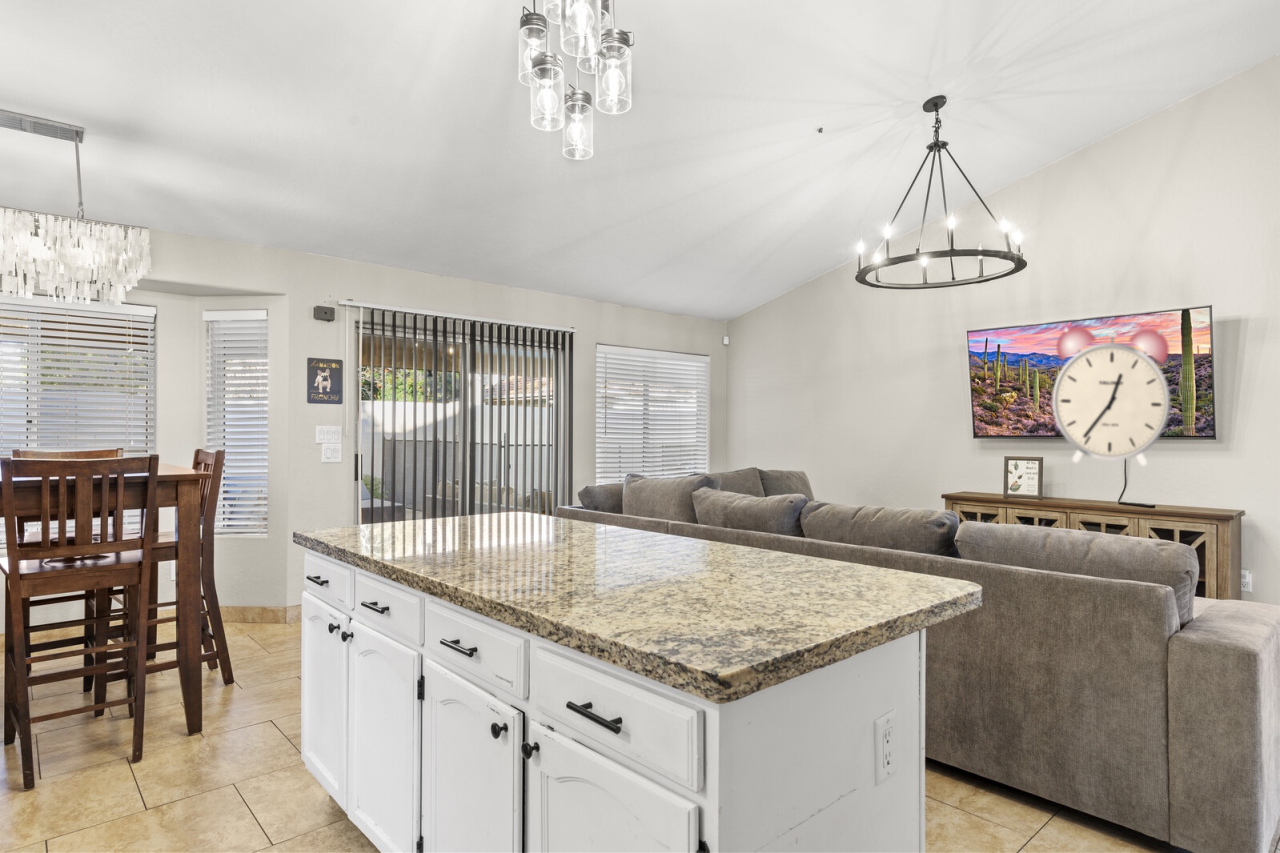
**12:36**
